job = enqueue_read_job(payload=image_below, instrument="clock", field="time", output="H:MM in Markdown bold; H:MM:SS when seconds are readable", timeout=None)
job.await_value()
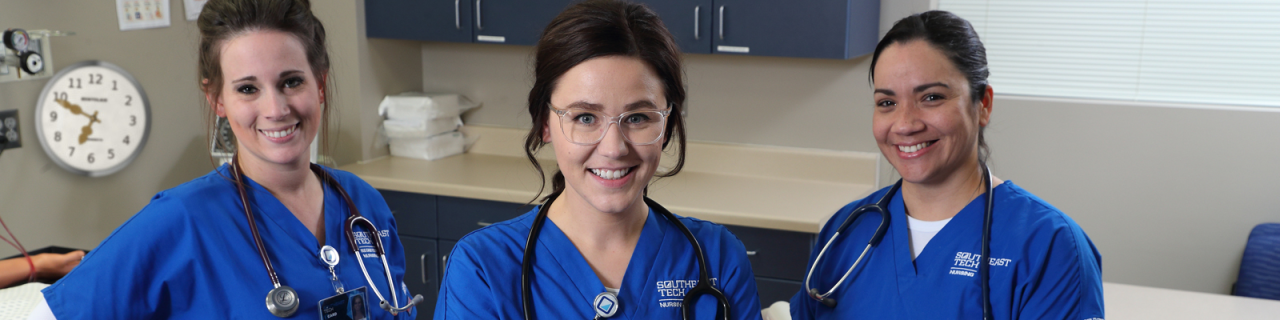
**6:49**
